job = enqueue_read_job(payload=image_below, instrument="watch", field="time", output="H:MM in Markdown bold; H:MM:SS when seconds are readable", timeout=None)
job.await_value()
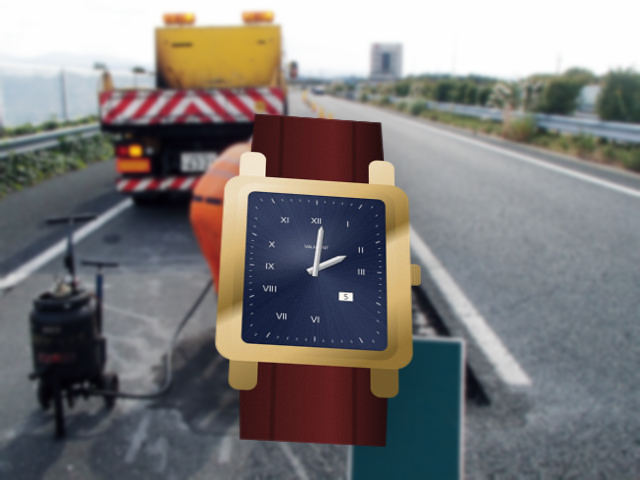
**2:01**
